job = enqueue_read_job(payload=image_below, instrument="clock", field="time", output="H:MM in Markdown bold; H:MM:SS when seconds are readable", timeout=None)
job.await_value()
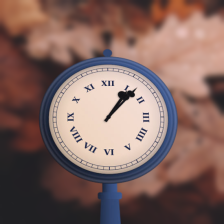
**1:07**
